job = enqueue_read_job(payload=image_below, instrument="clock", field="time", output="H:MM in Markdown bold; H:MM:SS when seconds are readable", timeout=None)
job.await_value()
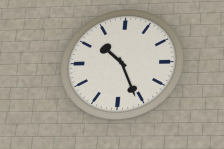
**10:26**
